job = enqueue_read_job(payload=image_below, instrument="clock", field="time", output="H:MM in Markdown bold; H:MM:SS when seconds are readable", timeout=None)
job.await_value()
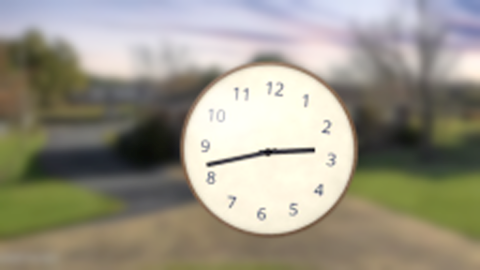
**2:42**
